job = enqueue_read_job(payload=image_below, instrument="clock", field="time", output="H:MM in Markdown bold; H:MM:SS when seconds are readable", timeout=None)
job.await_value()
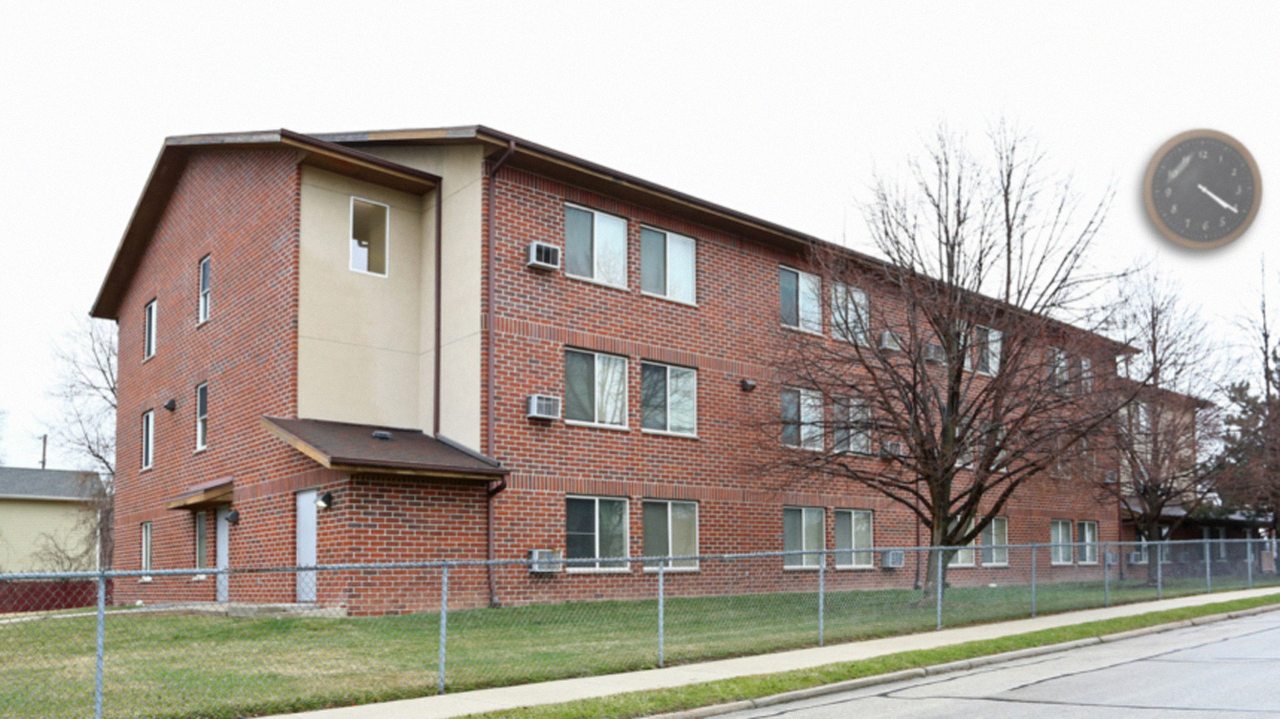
**4:21**
